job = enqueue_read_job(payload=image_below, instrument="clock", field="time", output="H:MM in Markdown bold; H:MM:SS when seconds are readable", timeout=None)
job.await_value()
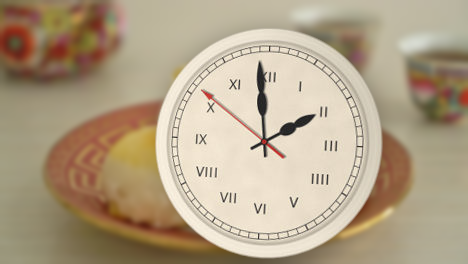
**1:58:51**
